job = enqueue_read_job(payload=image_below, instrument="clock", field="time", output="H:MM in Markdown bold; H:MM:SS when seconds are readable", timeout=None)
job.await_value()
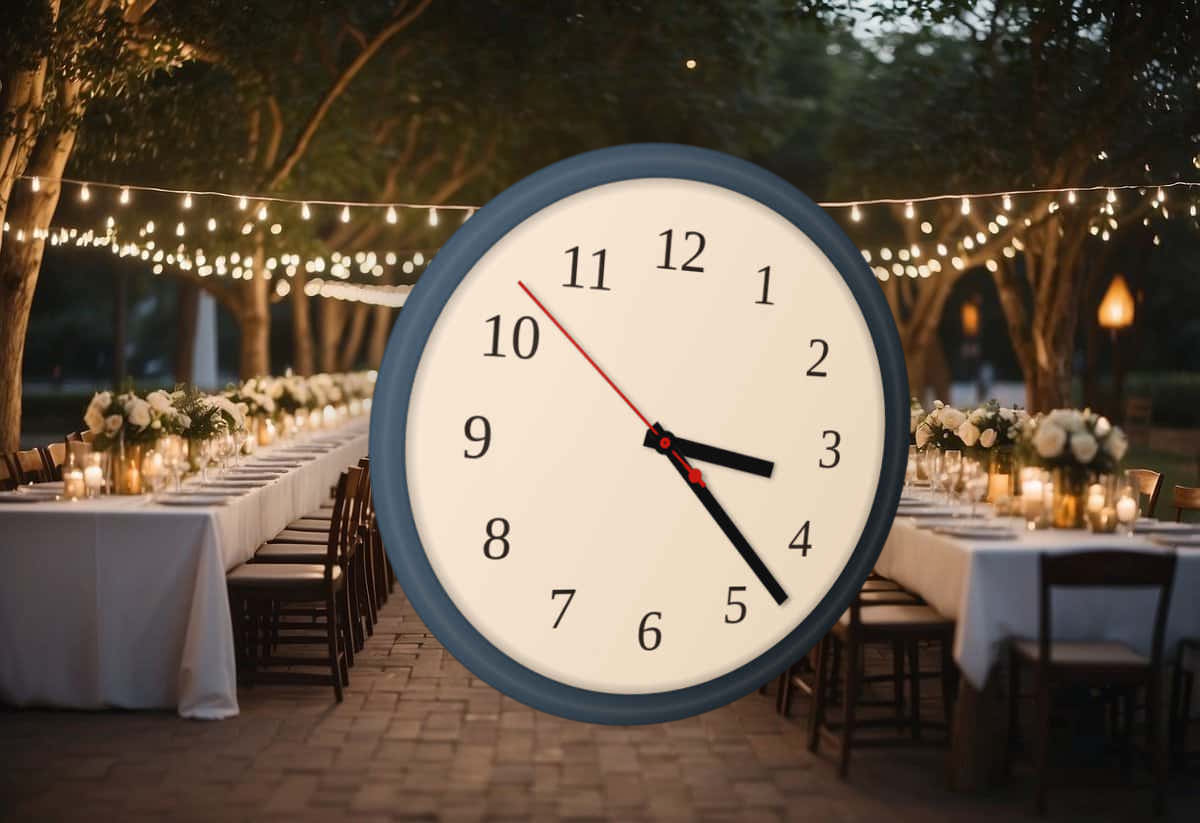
**3:22:52**
